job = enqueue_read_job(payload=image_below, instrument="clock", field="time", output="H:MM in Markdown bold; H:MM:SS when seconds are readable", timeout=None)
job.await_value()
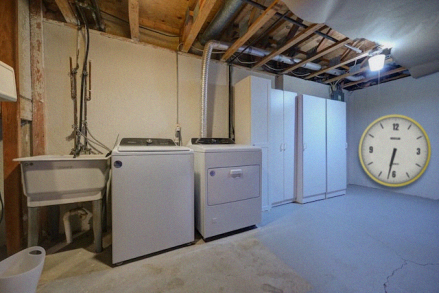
**6:32**
